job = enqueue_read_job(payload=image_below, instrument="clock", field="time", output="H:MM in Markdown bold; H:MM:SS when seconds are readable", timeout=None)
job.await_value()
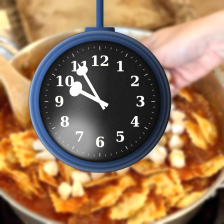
**9:55**
